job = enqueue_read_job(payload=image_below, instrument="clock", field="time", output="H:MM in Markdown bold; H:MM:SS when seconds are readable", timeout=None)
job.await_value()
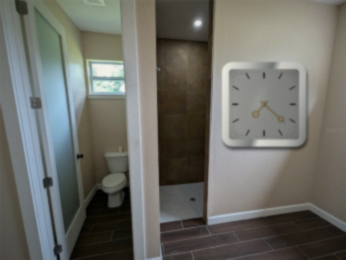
**7:22**
